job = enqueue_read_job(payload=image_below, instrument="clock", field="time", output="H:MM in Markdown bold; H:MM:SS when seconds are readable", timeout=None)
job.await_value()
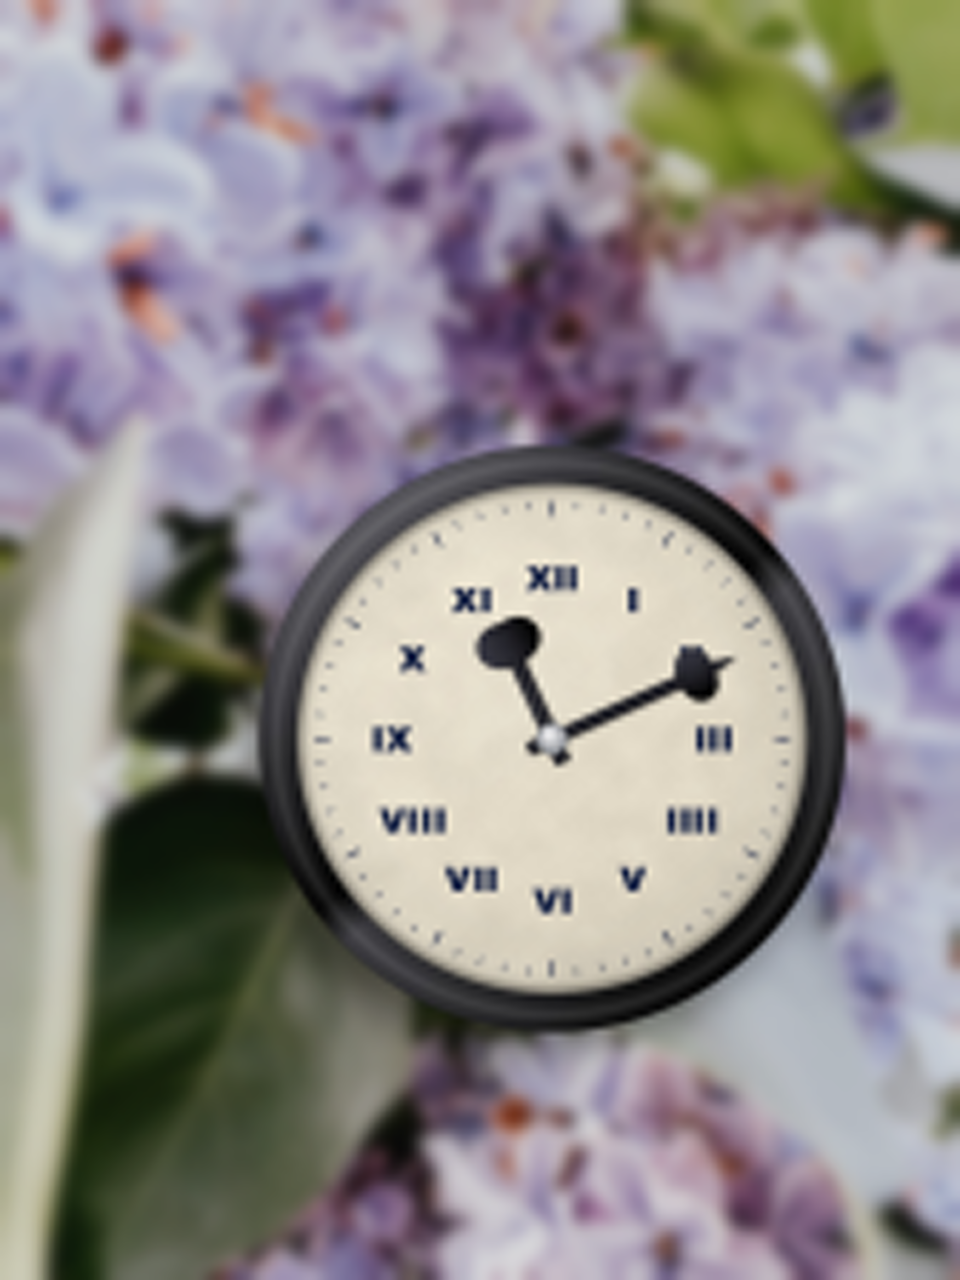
**11:11**
